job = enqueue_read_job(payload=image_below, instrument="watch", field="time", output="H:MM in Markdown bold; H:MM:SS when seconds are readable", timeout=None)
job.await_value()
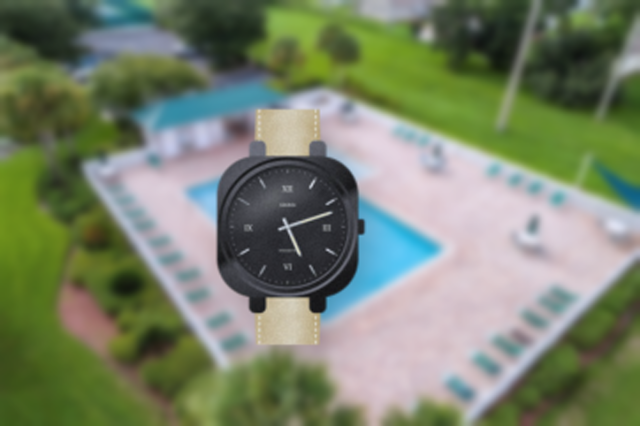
**5:12**
